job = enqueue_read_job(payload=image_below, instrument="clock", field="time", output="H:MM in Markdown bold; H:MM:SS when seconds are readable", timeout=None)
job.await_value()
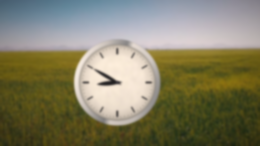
**8:50**
